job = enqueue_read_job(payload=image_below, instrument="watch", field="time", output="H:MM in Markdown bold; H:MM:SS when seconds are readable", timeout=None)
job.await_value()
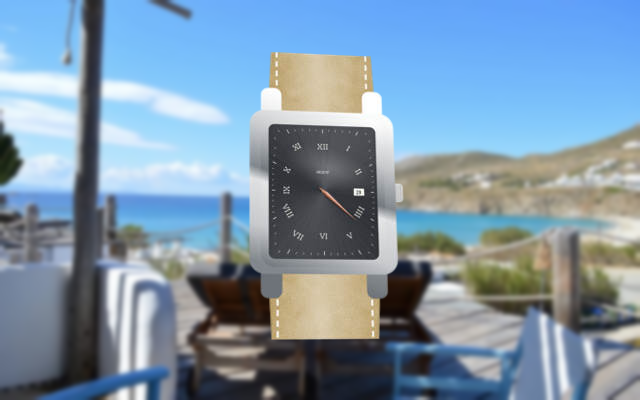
**4:22**
